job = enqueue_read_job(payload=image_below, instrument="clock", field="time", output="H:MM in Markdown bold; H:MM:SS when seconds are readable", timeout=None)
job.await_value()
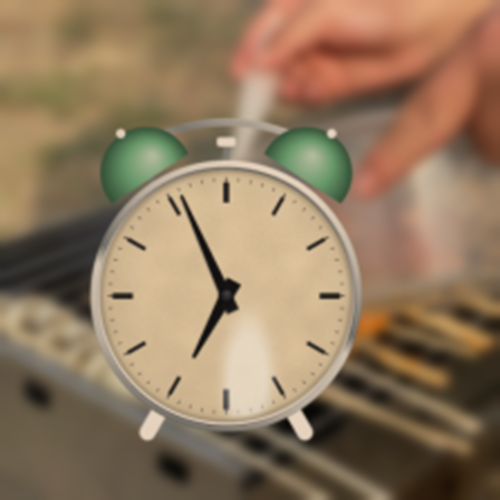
**6:56**
